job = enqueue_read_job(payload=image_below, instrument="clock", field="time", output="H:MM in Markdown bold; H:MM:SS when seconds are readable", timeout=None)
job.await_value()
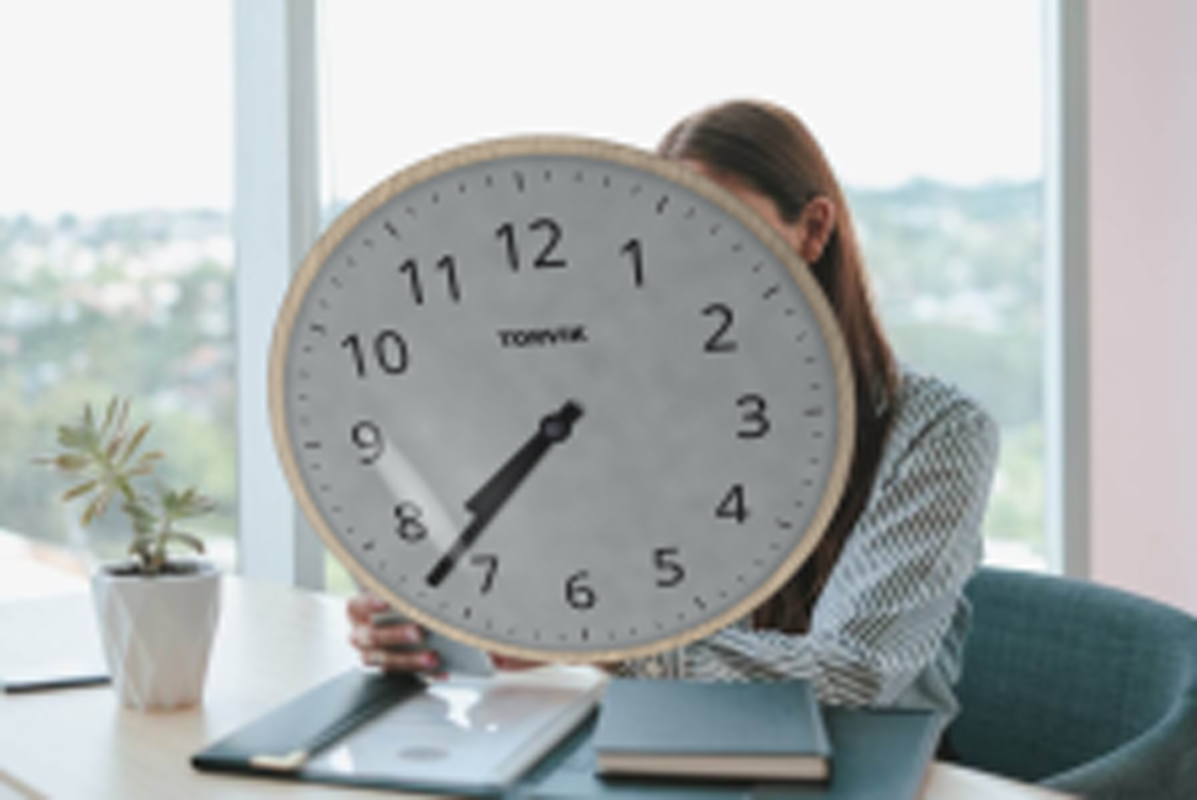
**7:37**
